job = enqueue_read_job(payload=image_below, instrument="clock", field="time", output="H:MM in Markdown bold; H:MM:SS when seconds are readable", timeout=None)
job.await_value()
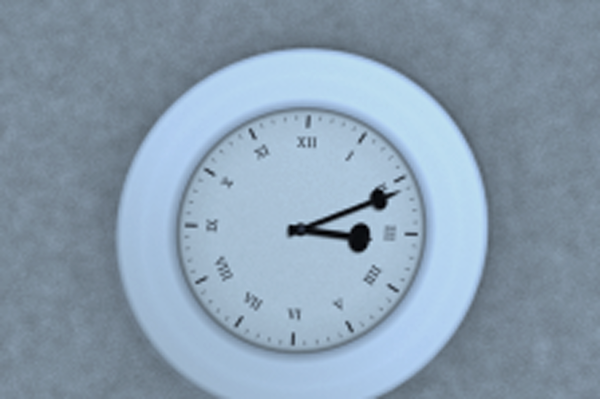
**3:11**
